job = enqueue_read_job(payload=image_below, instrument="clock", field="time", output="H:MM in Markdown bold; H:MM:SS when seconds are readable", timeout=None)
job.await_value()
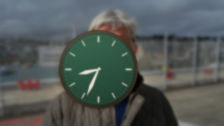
**8:34**
